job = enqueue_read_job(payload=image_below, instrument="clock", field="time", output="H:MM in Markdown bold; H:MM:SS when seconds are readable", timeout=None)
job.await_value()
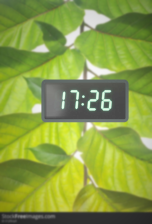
**17:26**
